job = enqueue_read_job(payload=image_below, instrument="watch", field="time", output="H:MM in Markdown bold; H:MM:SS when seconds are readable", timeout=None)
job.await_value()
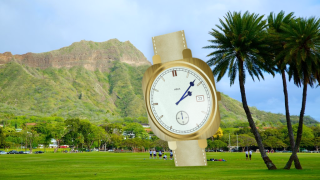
**2:08**
